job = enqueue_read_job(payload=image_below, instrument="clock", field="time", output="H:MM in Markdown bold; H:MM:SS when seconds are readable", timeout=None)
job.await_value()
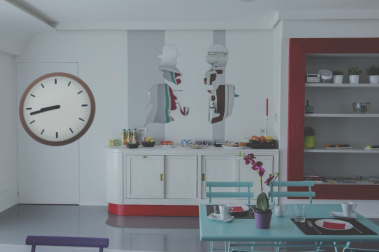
**8:43**
